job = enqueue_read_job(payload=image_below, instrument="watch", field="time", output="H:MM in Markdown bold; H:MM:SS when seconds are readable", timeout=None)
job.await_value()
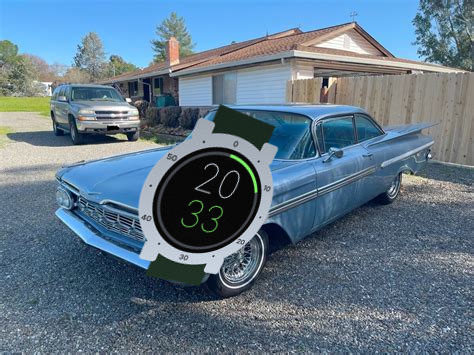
**20:33**
